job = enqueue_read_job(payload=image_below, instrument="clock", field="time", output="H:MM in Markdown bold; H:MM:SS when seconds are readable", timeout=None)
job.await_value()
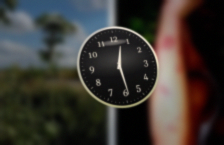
**12:29**
